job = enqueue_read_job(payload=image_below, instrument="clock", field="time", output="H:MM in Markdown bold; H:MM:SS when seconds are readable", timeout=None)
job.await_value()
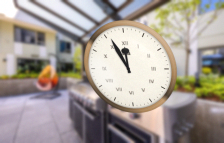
**11:56**
